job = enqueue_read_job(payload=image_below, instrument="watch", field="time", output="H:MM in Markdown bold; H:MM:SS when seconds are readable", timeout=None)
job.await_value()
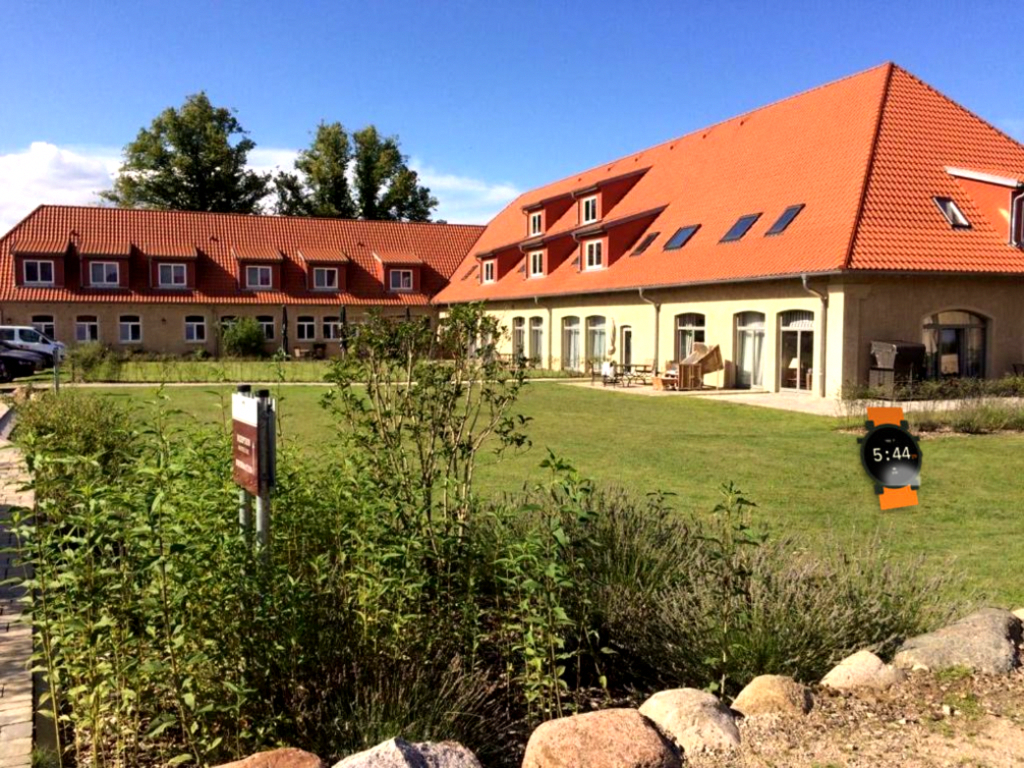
**5:44**
